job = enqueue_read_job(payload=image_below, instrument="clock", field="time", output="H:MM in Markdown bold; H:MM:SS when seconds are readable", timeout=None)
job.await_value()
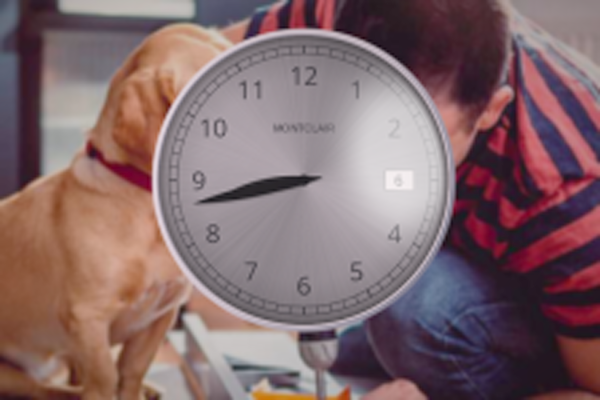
**8:43**
